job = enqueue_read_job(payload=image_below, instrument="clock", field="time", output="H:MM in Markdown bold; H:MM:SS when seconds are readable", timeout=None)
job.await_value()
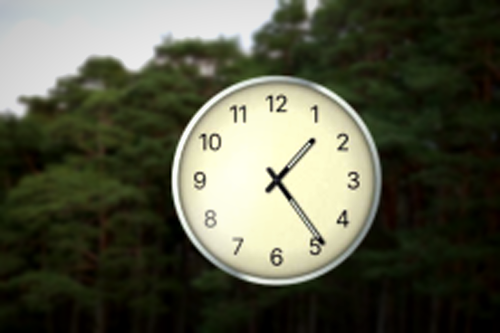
**1:24**
